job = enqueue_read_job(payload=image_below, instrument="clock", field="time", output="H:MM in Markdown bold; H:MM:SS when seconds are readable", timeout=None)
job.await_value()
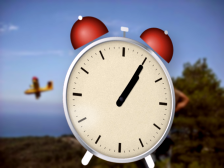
**1:05**
